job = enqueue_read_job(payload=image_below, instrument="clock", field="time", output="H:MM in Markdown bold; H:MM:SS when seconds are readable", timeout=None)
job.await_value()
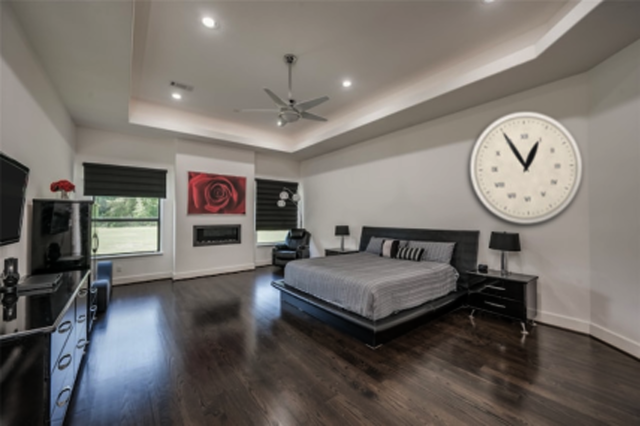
**12:55**
